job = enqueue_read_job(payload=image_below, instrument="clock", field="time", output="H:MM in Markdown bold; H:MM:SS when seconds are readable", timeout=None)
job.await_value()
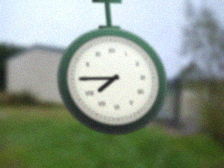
**7:45**
